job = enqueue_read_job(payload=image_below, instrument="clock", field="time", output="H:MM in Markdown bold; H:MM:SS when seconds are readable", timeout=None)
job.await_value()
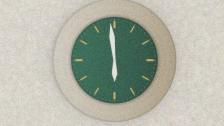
**5:59**
